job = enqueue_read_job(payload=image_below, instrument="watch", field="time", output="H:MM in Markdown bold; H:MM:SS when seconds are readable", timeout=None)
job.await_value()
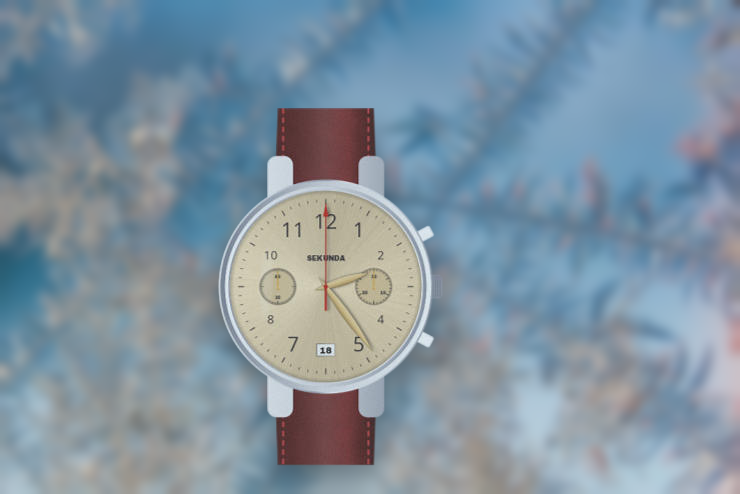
**2:24**
